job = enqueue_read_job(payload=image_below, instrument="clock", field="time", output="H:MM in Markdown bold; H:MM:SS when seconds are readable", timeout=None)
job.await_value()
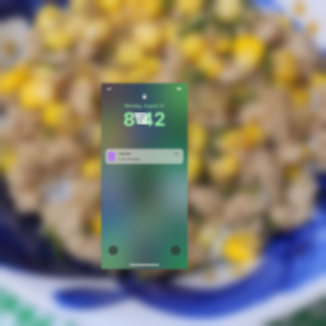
**8:42**
